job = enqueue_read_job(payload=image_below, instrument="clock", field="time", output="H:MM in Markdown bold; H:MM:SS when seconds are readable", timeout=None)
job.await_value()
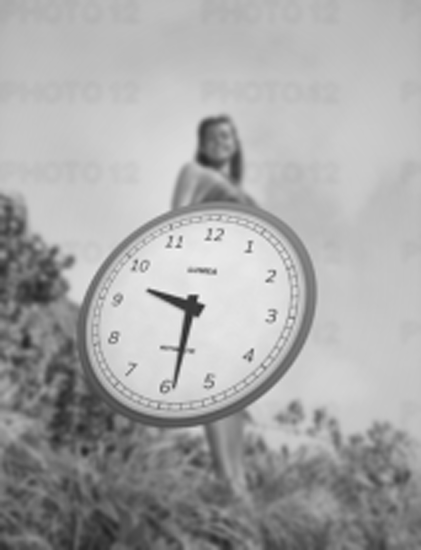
**9:29**
